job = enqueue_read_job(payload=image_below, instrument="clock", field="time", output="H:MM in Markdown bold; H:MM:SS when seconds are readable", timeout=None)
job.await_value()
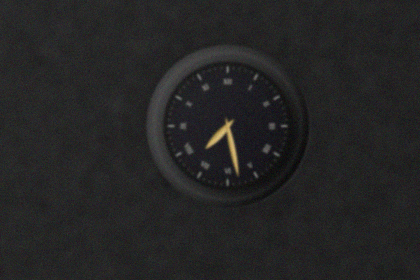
**7:28**
